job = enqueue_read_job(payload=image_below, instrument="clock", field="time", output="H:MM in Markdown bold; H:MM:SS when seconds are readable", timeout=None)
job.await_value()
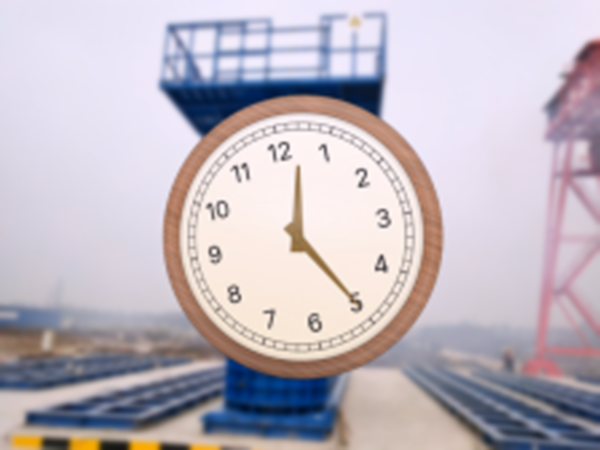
**12:25**
